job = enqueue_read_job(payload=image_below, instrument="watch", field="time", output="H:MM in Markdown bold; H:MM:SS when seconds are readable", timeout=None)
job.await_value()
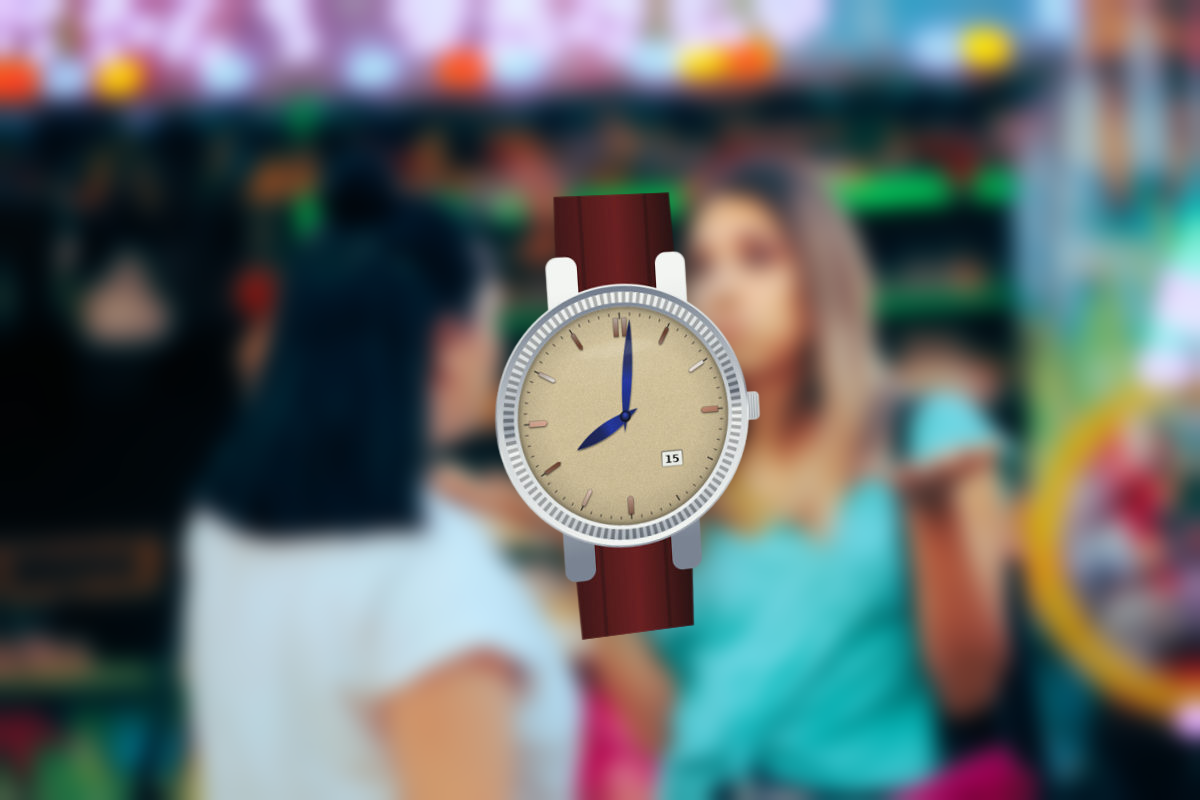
**8:01**
